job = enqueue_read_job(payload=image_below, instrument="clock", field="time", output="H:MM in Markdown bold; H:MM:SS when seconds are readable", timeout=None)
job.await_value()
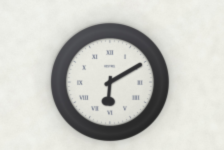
**6:10**
